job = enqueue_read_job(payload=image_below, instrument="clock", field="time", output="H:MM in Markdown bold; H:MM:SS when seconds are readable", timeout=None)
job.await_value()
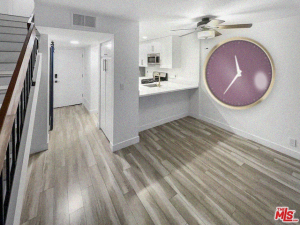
**11:36**
